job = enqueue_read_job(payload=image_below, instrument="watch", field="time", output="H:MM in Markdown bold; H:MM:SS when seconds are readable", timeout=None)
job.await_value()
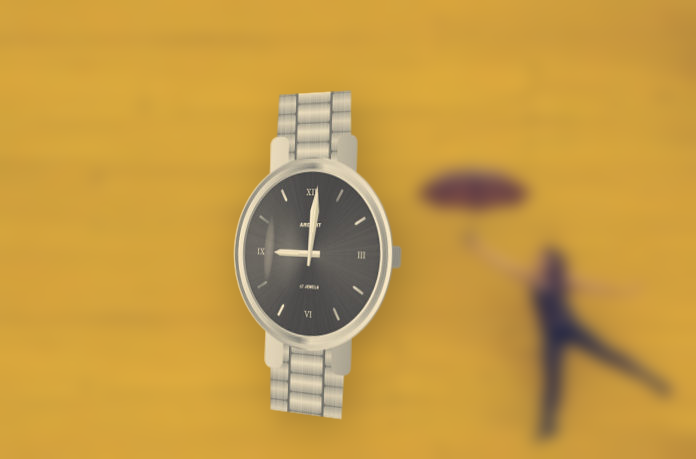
**9:01**
